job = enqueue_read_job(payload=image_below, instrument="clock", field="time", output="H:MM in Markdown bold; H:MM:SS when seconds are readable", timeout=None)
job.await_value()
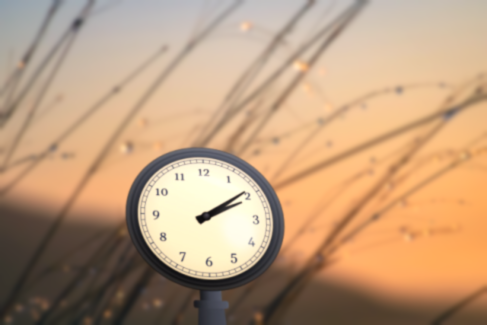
**2:09**
